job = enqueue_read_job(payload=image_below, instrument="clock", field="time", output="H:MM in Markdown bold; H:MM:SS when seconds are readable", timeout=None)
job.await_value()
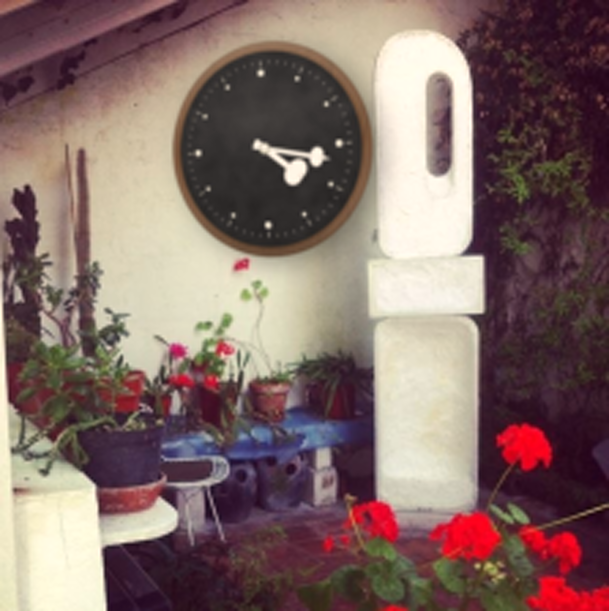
**4:17**
